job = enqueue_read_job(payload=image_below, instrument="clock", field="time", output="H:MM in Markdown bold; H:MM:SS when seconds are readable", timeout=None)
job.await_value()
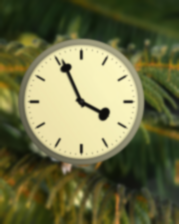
**3:56**
